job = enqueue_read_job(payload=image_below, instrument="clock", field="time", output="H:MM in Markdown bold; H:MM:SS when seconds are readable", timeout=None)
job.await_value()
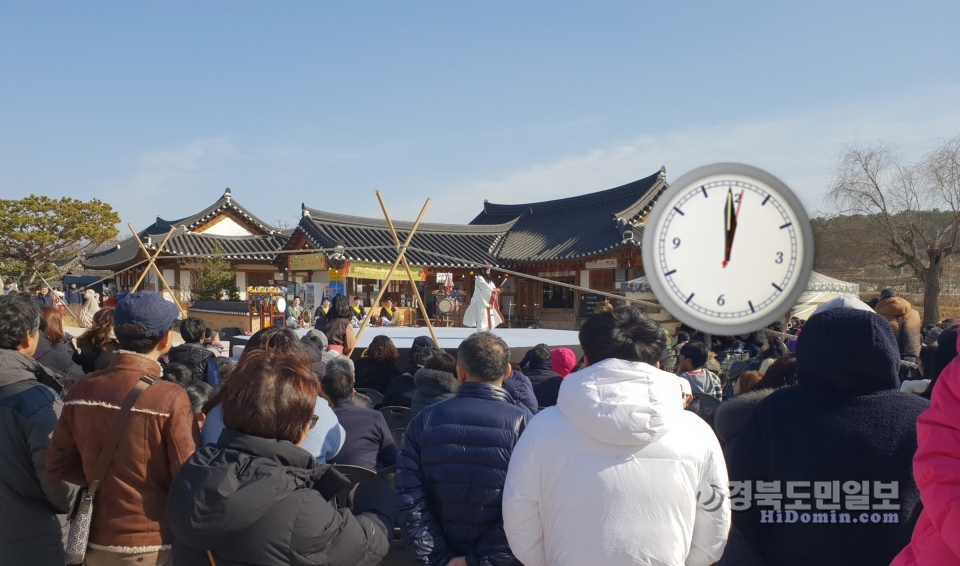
**11:59:01**
